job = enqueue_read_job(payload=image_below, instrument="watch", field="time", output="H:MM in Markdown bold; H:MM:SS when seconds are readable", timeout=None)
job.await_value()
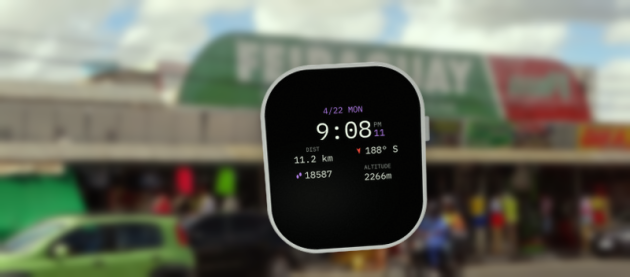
**9:08:11**
